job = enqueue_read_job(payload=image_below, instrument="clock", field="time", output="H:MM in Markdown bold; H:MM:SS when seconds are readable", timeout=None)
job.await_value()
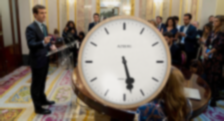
**5:28**
